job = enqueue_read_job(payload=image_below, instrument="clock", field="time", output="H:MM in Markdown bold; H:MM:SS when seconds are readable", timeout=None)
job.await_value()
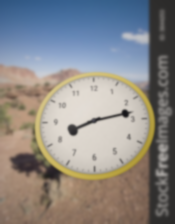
**8:13**
